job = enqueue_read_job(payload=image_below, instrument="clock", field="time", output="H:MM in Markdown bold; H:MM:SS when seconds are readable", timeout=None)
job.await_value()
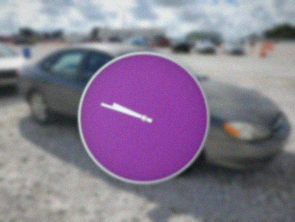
**9:48**
